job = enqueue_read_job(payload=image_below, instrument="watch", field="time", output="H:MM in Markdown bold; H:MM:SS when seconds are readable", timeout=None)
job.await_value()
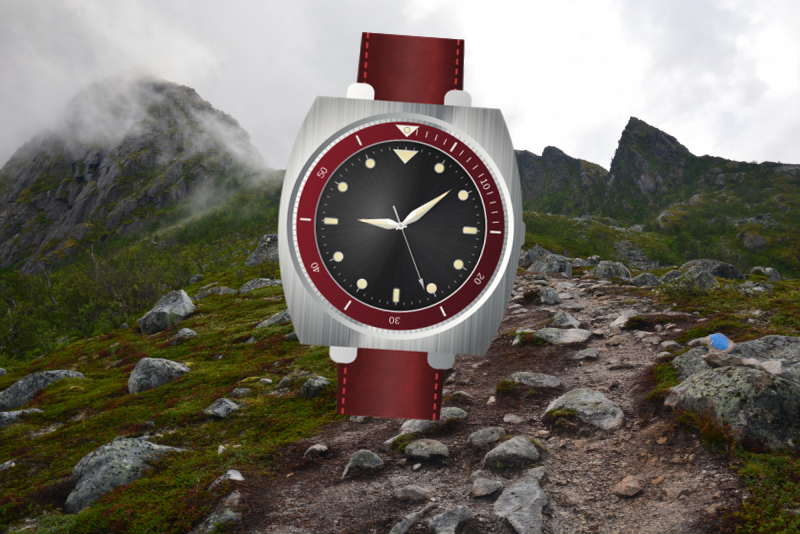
**9:08:26**
